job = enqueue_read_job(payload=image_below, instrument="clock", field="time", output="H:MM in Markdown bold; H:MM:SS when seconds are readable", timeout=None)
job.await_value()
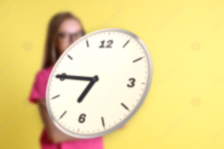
**6:45**
